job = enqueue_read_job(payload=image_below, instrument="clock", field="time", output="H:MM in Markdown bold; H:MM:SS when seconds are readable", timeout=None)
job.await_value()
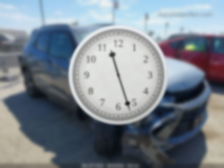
**11:27**
